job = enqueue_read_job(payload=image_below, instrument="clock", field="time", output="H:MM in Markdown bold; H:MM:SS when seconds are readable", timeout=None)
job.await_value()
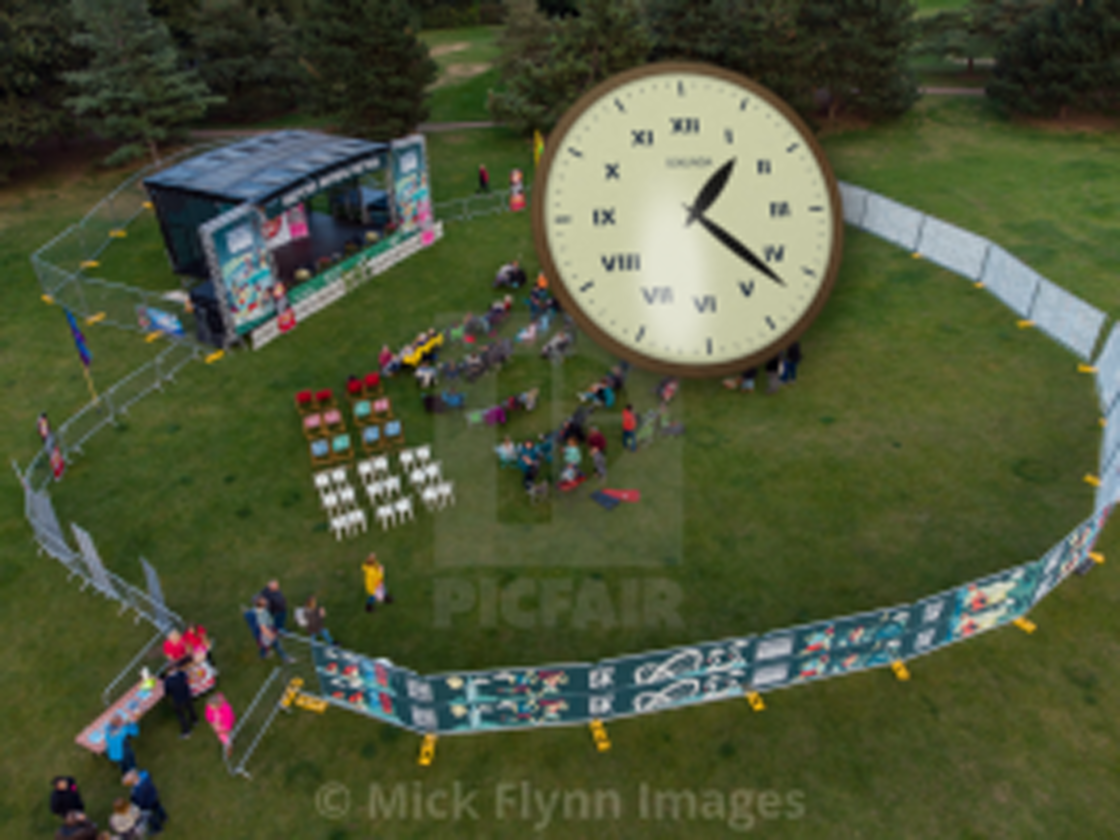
**1:22**
